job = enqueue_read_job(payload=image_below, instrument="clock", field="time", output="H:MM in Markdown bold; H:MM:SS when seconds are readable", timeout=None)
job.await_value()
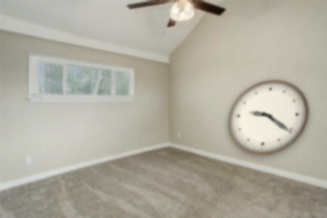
**9:21**
